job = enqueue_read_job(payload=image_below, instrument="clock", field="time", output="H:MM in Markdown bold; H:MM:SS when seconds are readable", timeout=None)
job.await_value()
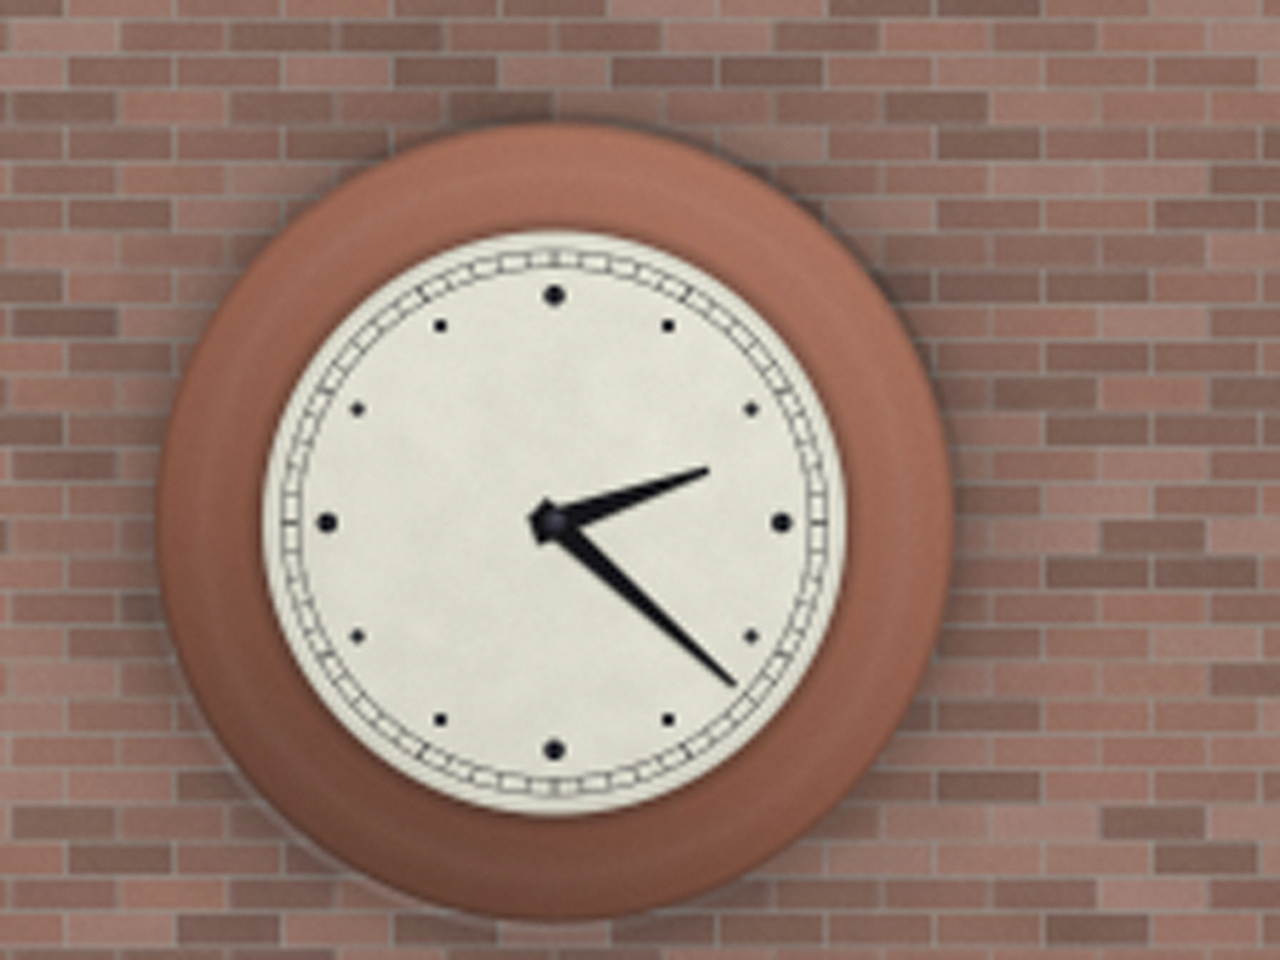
**2:22**
